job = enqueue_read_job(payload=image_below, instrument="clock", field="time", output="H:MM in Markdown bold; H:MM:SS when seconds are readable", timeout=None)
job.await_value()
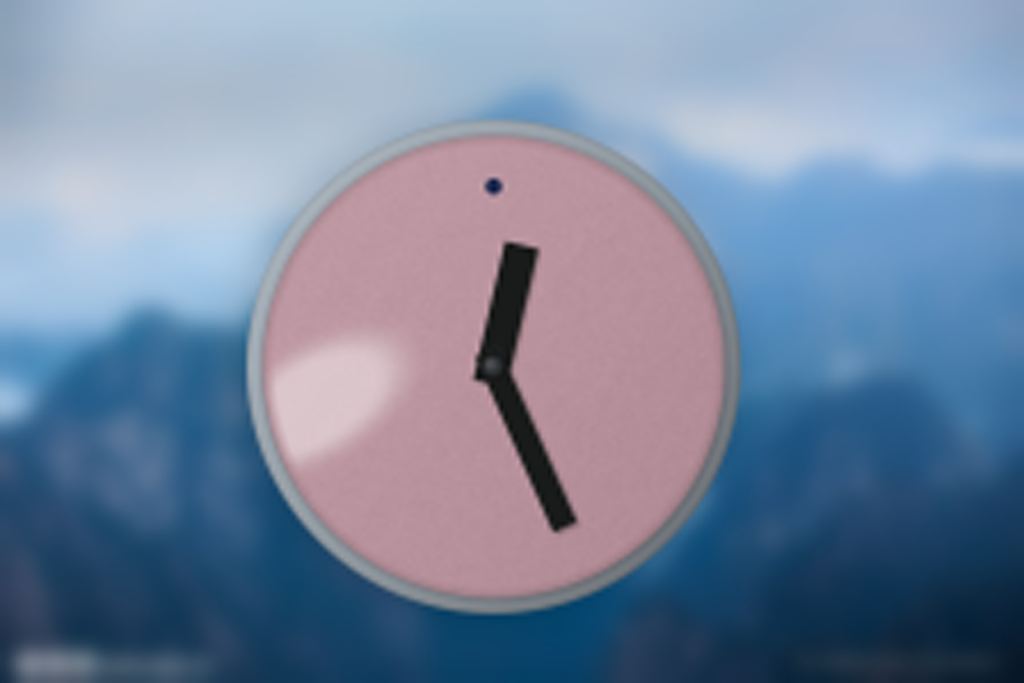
**12:26**
